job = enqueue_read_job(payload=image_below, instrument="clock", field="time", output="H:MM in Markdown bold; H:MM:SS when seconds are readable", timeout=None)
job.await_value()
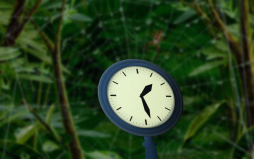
**1:28**
